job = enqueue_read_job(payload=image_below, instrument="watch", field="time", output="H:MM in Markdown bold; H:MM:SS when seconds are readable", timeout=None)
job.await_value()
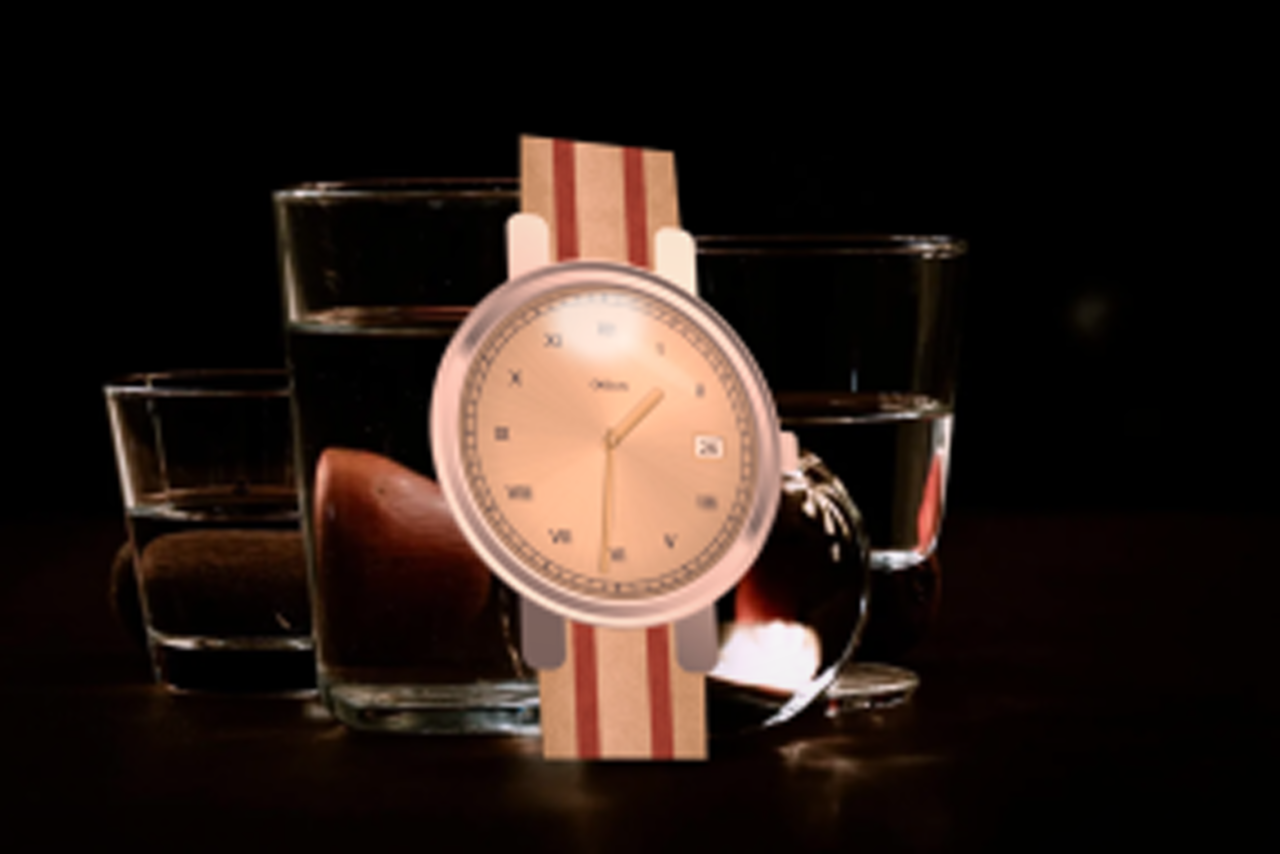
**1:31**
